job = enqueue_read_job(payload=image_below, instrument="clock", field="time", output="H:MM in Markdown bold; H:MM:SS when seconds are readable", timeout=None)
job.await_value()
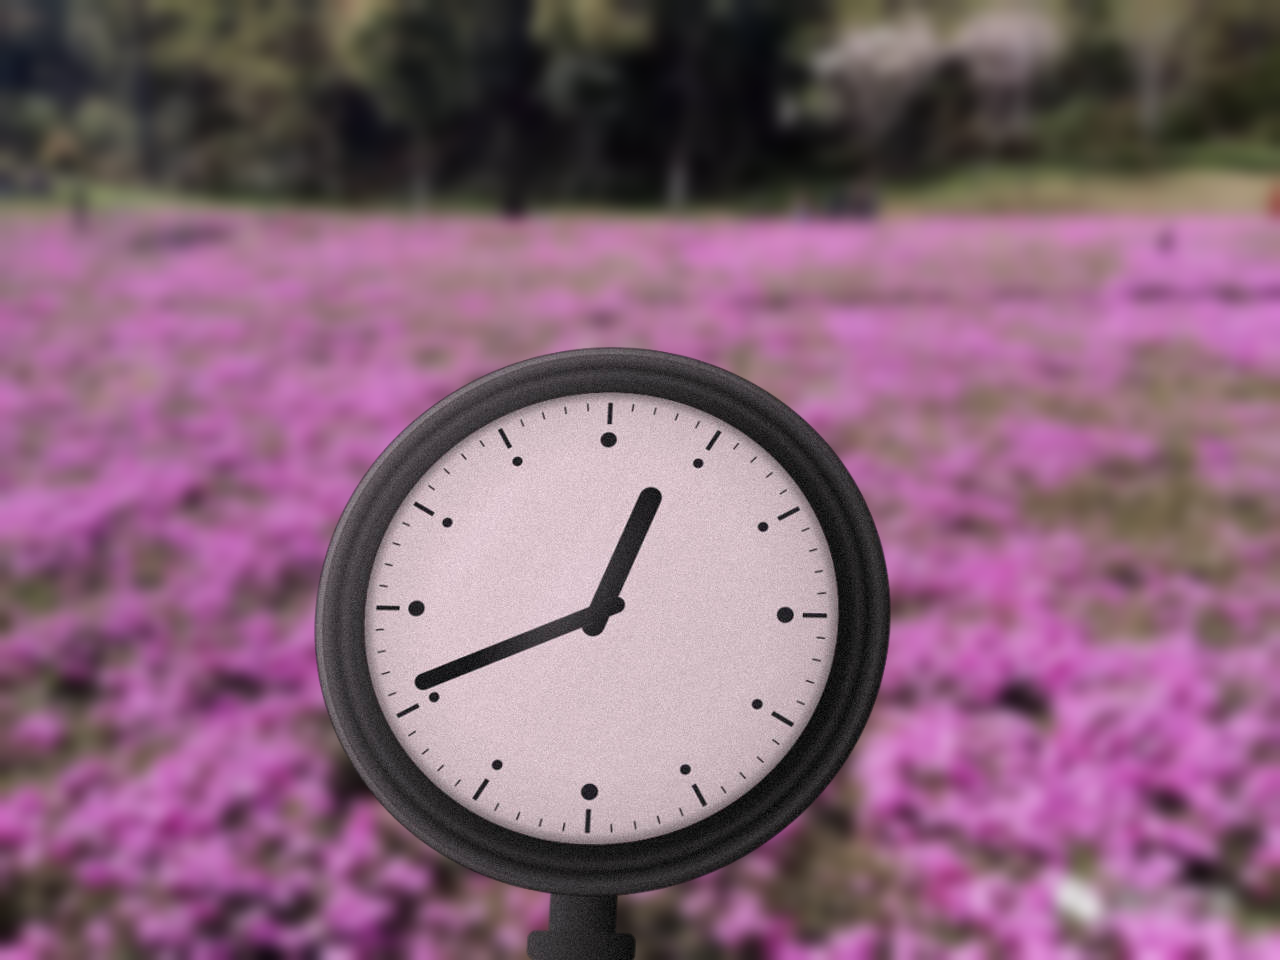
**12:41**
